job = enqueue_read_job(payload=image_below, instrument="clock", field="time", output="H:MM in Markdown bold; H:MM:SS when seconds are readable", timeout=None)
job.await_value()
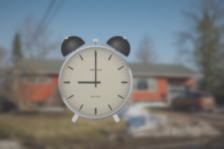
**9:00**
